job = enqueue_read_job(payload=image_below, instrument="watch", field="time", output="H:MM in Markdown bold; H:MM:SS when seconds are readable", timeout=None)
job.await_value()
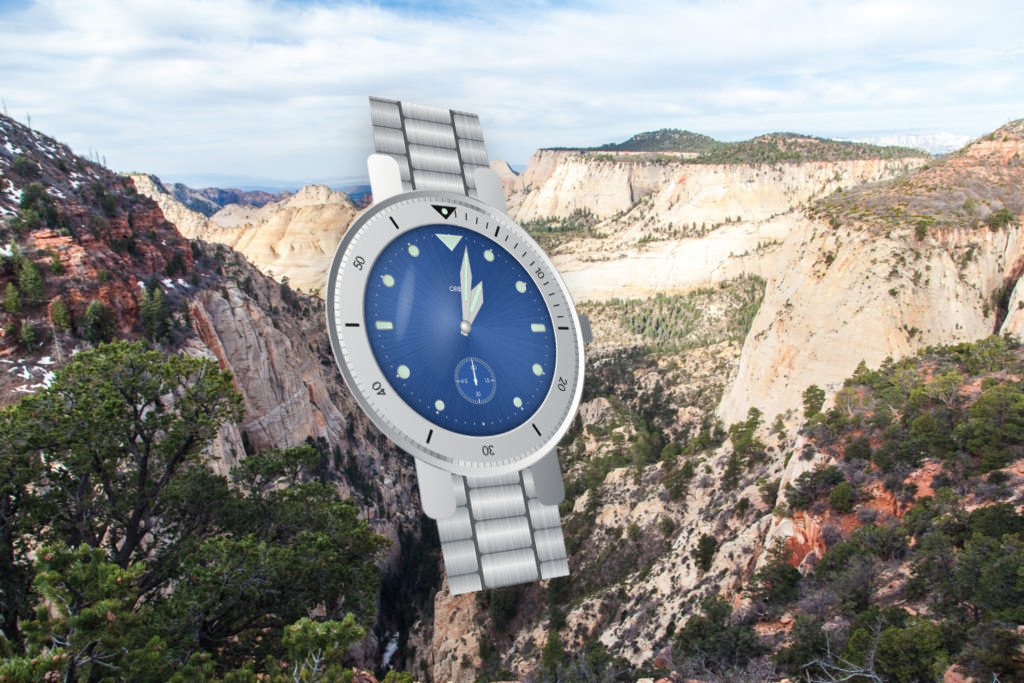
**1:02**
